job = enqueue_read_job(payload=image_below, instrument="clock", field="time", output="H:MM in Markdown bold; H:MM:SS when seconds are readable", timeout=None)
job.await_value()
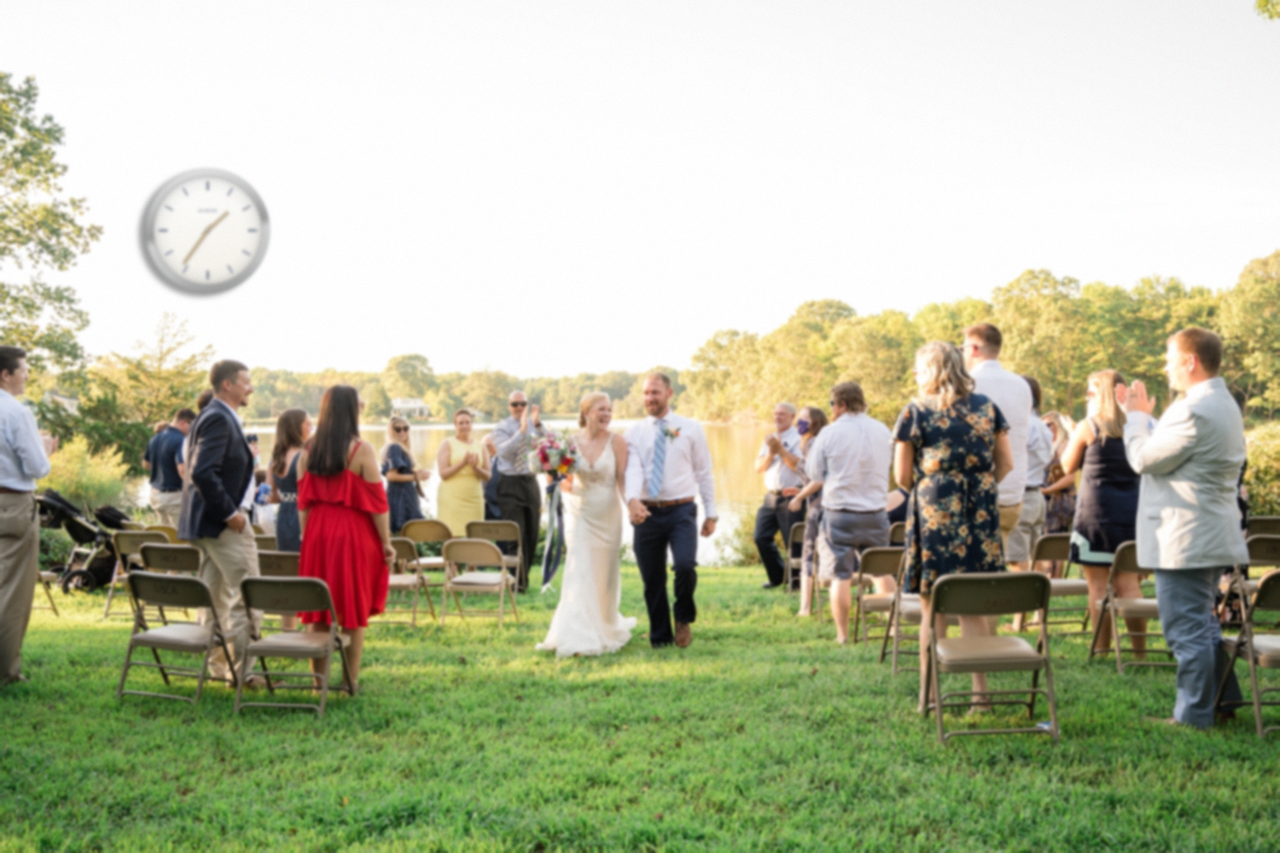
**1:36**
